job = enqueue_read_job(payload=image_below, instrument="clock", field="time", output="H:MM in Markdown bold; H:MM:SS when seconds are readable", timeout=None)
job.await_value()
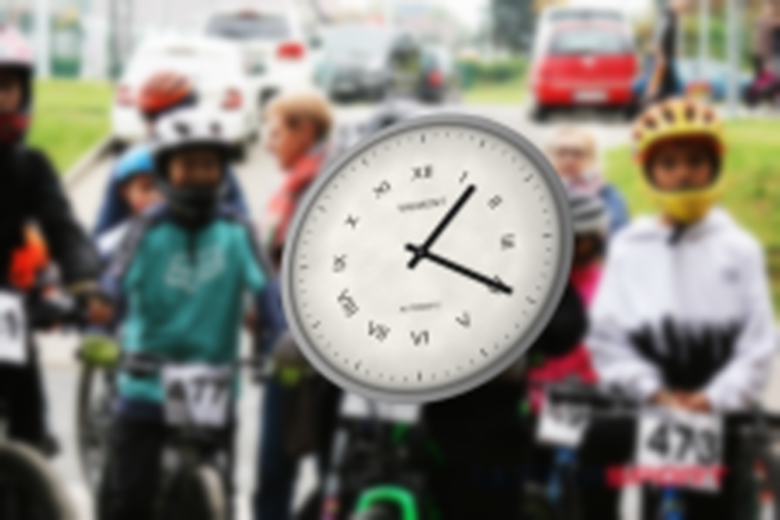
**1:20**
